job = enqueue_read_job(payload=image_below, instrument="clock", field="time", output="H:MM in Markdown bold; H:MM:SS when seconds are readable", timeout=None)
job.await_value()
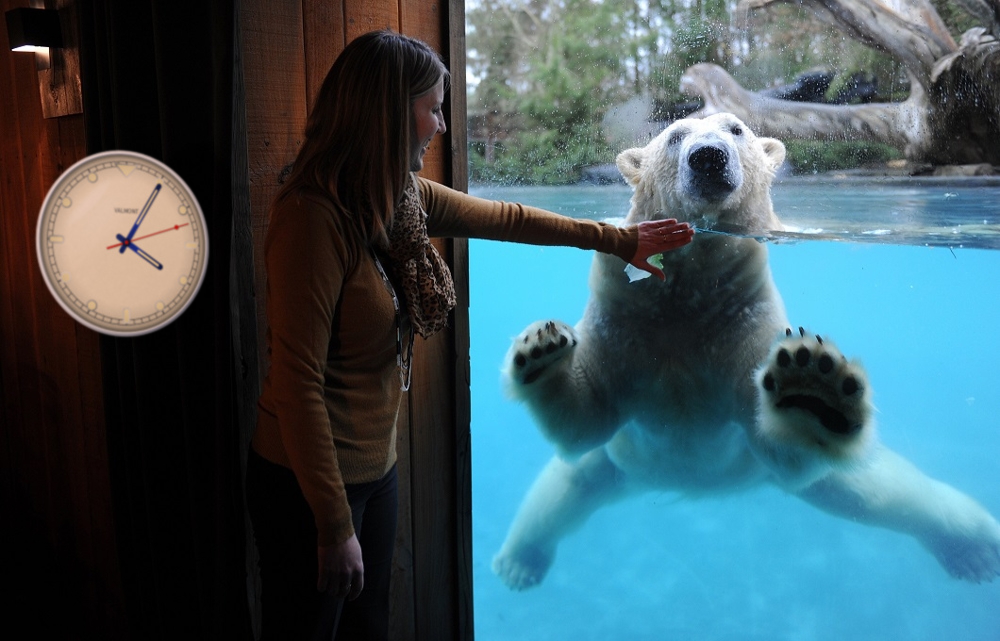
**4:05:12**
